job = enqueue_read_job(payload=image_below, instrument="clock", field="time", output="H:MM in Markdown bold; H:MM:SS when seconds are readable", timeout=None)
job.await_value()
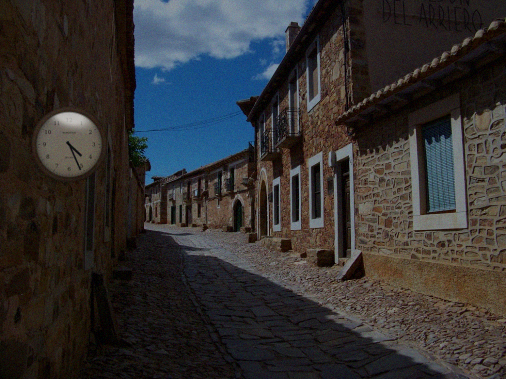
**4:26**
